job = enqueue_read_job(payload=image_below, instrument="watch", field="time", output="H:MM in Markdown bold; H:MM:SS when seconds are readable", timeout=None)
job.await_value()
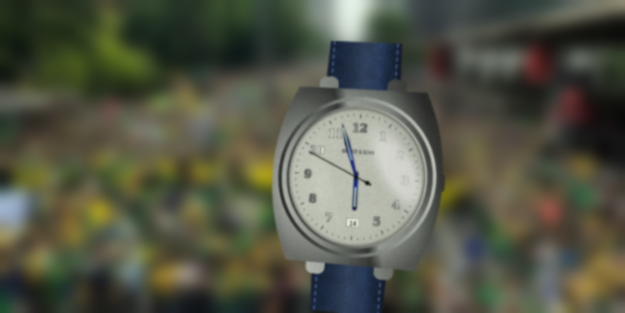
**5:56:49**
